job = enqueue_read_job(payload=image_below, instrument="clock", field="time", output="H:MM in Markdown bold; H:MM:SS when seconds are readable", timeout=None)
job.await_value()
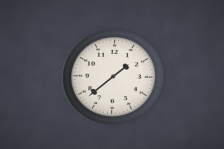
**1:38**
